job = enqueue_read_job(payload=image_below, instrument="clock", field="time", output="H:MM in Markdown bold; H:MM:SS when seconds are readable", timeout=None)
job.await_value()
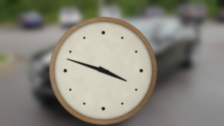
**3:48**
